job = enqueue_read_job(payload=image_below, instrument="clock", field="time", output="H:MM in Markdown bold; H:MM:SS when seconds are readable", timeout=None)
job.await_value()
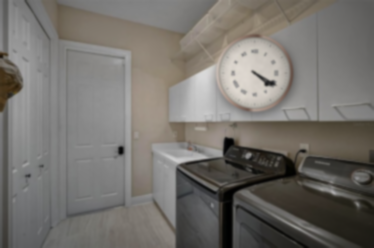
**4:20**
